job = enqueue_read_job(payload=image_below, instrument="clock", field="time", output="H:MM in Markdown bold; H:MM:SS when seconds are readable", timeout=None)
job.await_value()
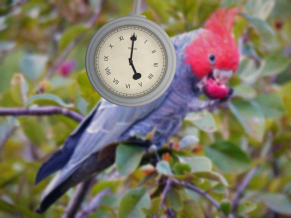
**5:00**
